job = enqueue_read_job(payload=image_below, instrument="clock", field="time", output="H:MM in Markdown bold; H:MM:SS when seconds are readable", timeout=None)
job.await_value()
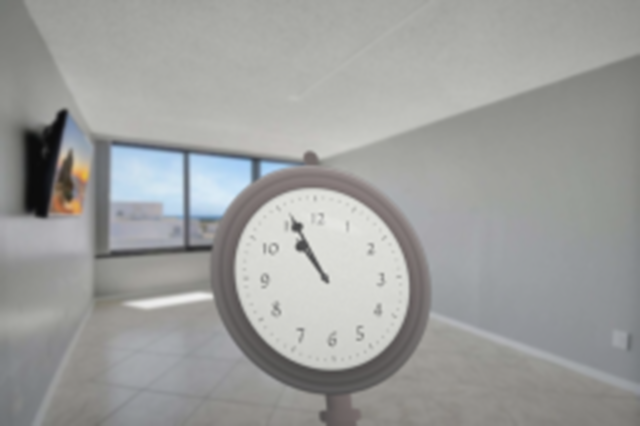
**10:56**
